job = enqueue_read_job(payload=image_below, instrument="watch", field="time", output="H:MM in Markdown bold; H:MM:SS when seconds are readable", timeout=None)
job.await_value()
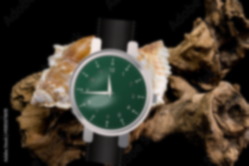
**11:44**
